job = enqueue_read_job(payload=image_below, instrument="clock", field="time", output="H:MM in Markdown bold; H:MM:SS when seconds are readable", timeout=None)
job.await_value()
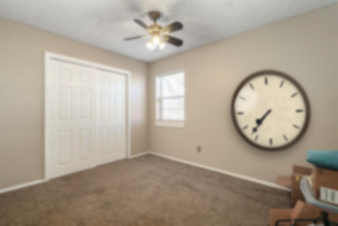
**7:37**
